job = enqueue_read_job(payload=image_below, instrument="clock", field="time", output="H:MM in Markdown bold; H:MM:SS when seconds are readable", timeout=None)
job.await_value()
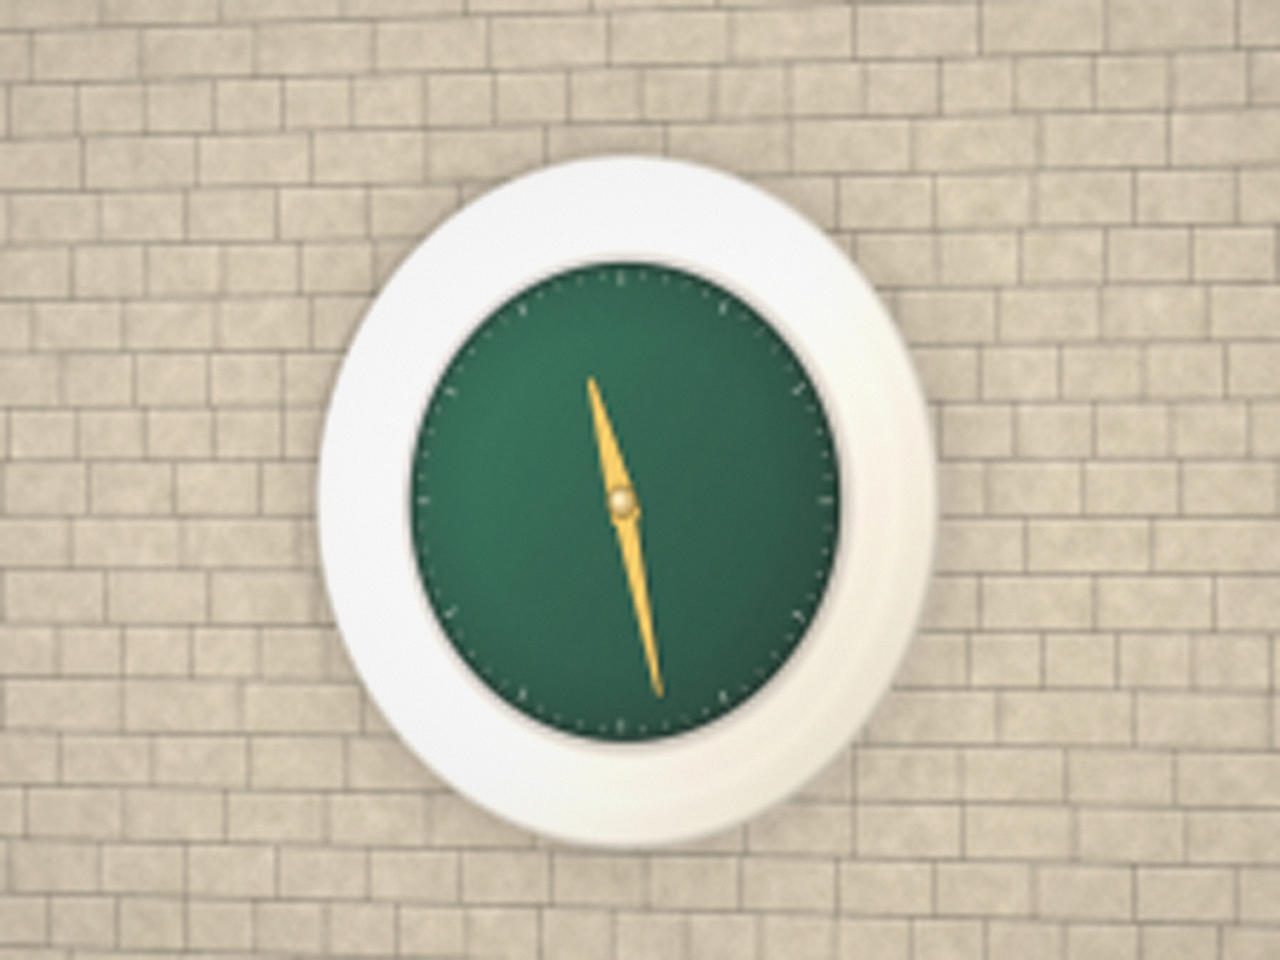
**11:28**
